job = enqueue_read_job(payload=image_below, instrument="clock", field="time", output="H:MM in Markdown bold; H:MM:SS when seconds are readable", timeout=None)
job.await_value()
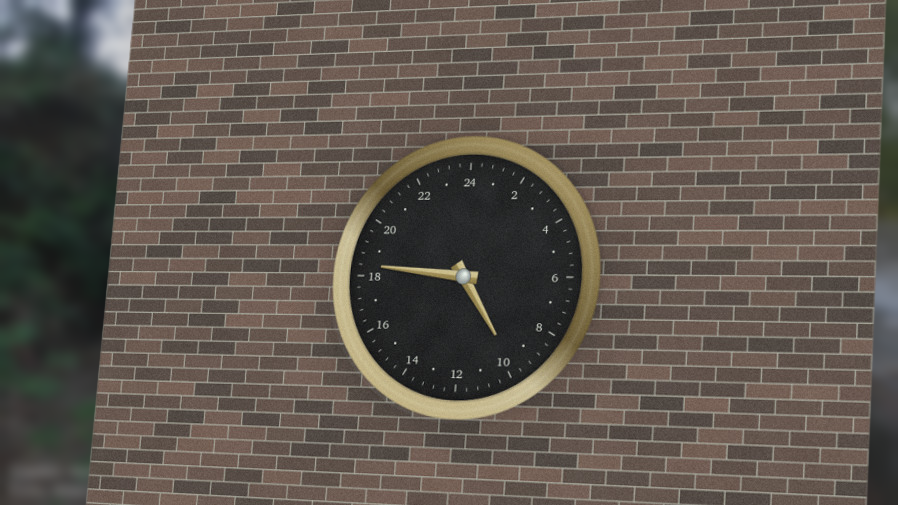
**9:46**
